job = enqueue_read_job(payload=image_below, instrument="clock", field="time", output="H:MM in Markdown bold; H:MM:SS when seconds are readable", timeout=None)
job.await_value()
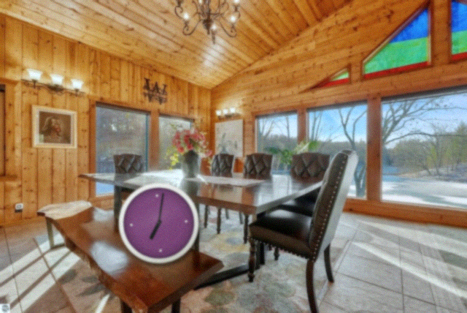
**7:02**
